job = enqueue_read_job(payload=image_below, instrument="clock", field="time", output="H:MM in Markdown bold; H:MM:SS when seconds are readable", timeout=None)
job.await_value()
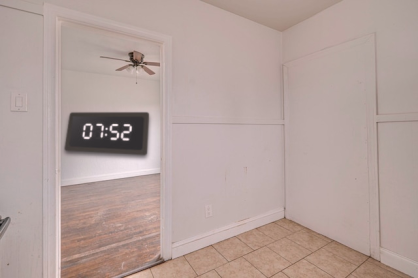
**7:52**
